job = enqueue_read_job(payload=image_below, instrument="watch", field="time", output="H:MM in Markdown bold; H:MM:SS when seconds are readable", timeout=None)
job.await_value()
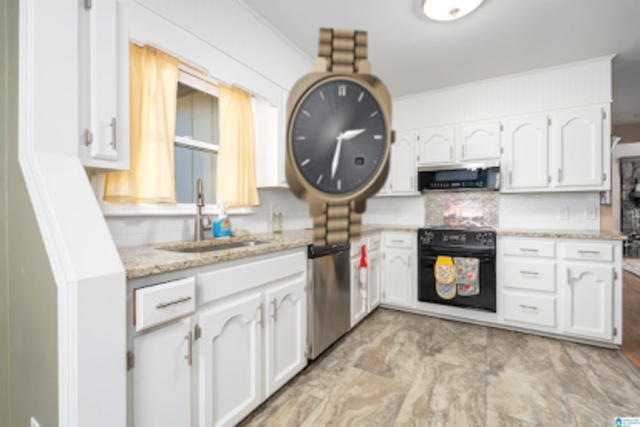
**2:32**
